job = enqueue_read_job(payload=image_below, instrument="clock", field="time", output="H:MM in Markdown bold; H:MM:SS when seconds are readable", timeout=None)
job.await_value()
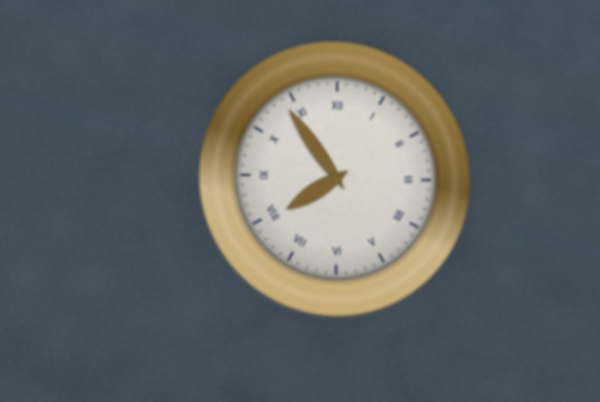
**7:54**
